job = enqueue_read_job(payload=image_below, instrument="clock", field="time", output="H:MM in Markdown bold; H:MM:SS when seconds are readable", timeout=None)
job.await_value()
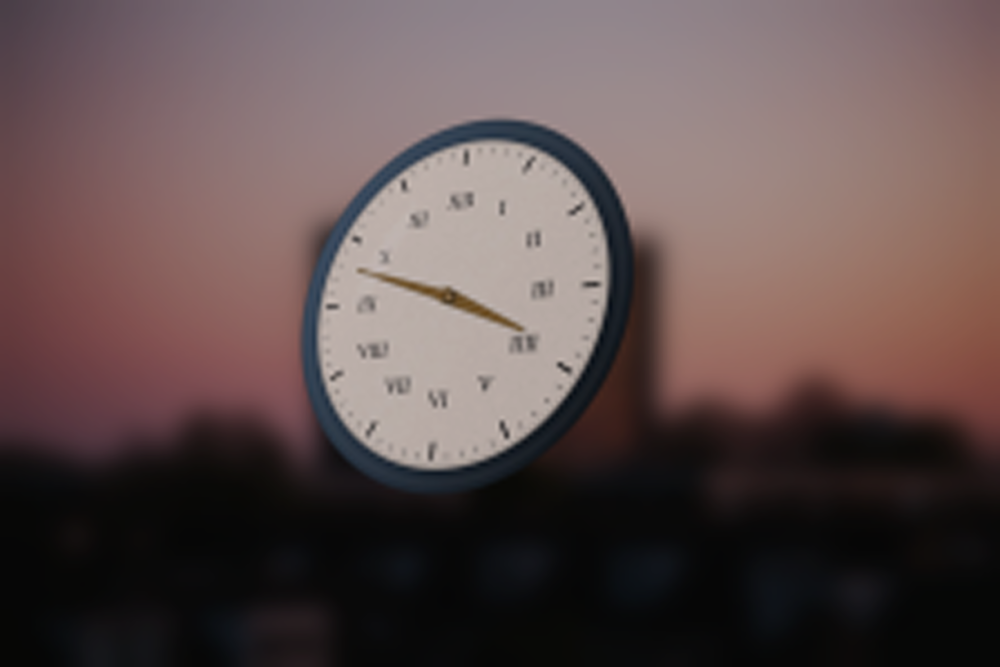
**3:48**
